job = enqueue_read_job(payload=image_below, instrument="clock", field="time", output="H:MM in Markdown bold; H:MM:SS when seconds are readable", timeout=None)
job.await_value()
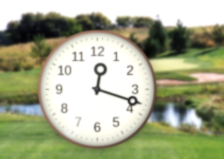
**12:18**
